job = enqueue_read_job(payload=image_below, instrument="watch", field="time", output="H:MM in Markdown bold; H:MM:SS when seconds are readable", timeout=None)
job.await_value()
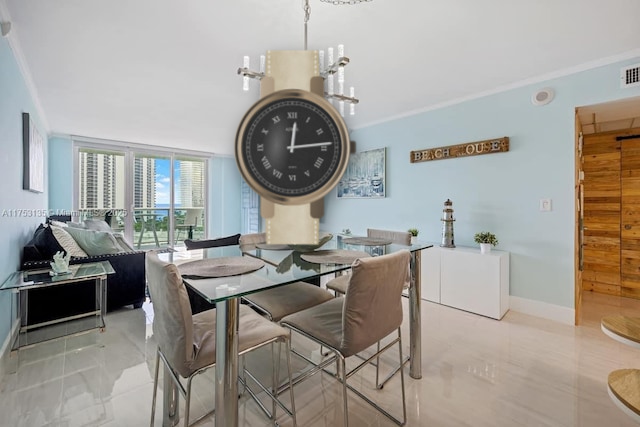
**12:14**
